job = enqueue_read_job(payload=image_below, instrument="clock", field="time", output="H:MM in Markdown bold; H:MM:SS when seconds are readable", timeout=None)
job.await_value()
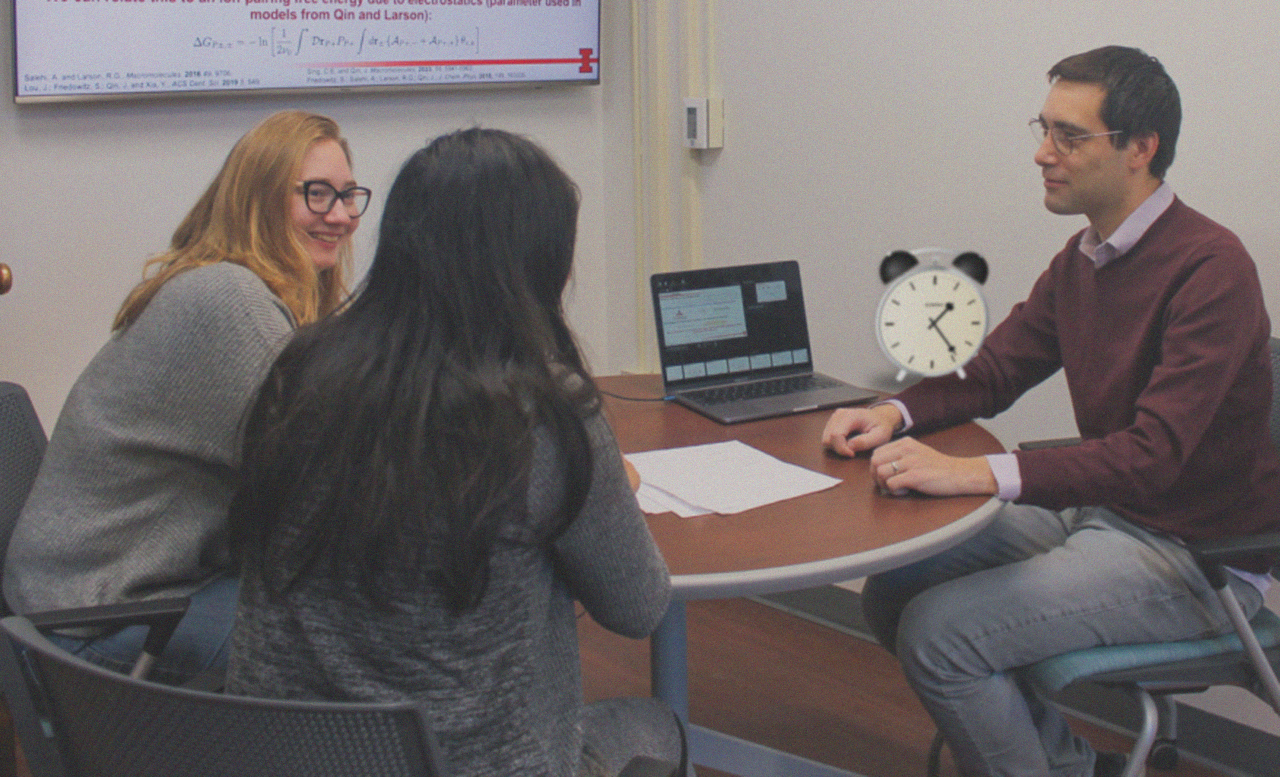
**1:24**
